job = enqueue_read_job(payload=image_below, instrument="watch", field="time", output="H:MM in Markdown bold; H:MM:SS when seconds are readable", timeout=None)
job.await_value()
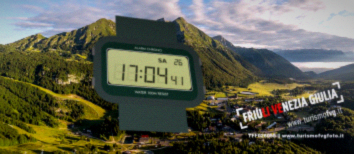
**17:04**
